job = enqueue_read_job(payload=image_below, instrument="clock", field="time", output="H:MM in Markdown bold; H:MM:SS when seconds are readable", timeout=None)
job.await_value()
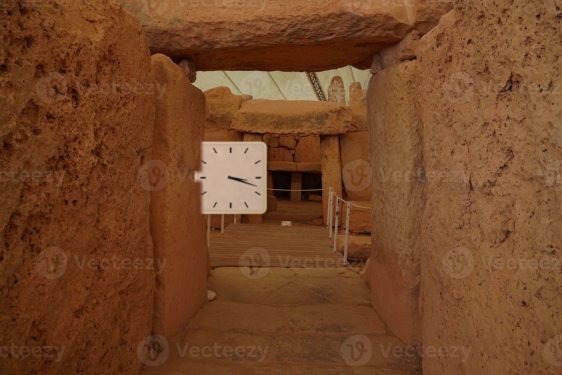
**3:18**
